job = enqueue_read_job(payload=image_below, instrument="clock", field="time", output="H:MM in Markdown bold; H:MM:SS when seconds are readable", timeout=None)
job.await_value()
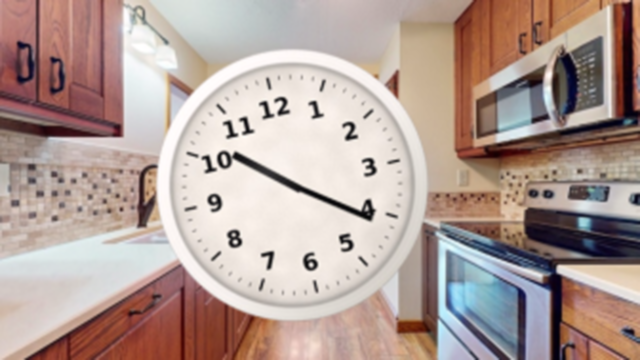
**10:21**
